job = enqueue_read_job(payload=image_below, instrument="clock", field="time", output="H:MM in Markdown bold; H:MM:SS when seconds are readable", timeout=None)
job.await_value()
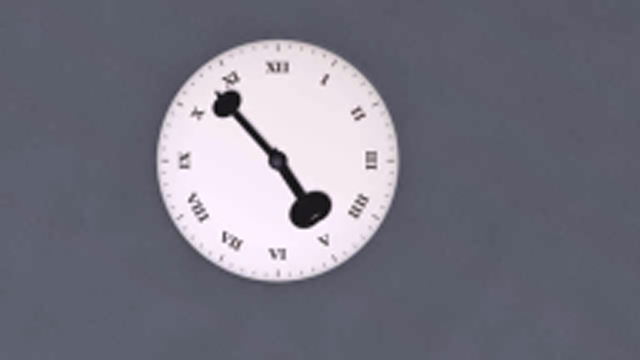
**4:53**
